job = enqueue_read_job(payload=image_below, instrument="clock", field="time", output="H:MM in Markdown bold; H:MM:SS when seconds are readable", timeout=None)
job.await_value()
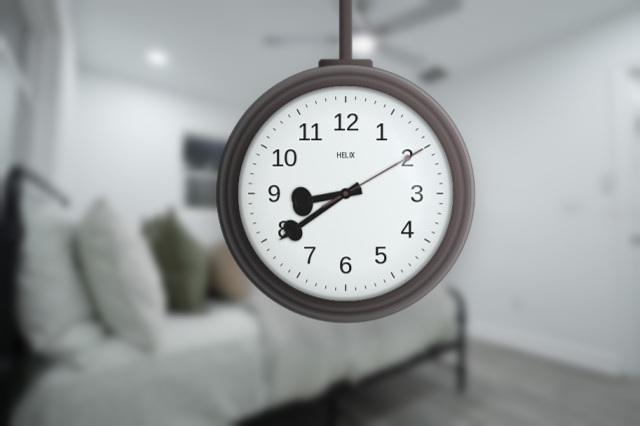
**8:39:10**
